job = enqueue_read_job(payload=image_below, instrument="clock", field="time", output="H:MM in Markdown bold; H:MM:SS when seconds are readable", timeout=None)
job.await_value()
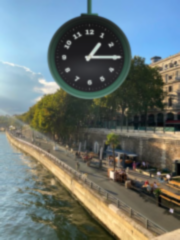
**1:15**
